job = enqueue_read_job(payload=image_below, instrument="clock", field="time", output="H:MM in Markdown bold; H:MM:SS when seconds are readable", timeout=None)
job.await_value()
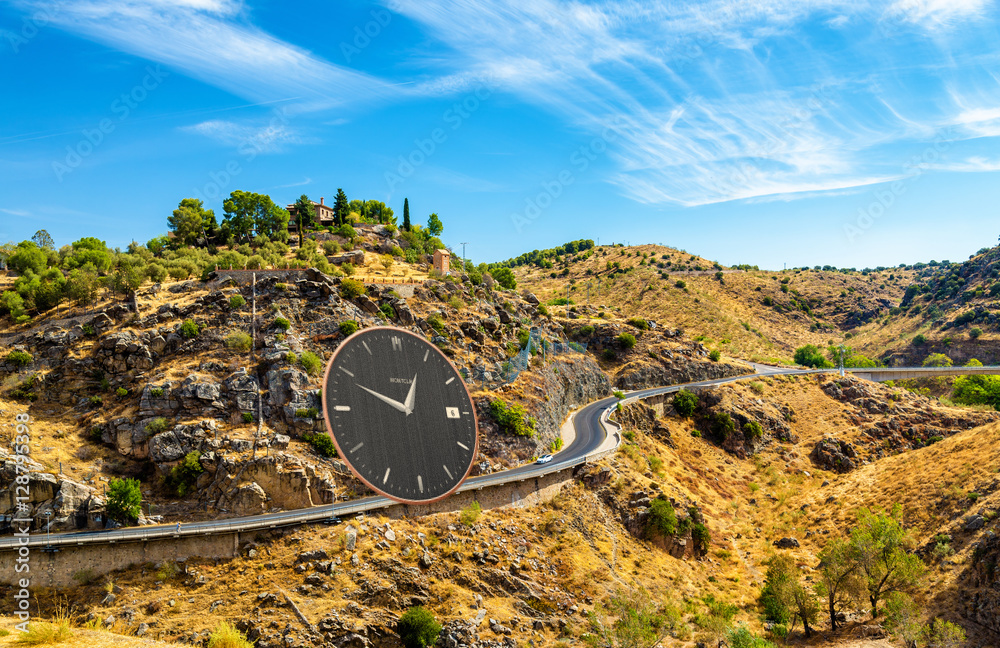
**12:49**
